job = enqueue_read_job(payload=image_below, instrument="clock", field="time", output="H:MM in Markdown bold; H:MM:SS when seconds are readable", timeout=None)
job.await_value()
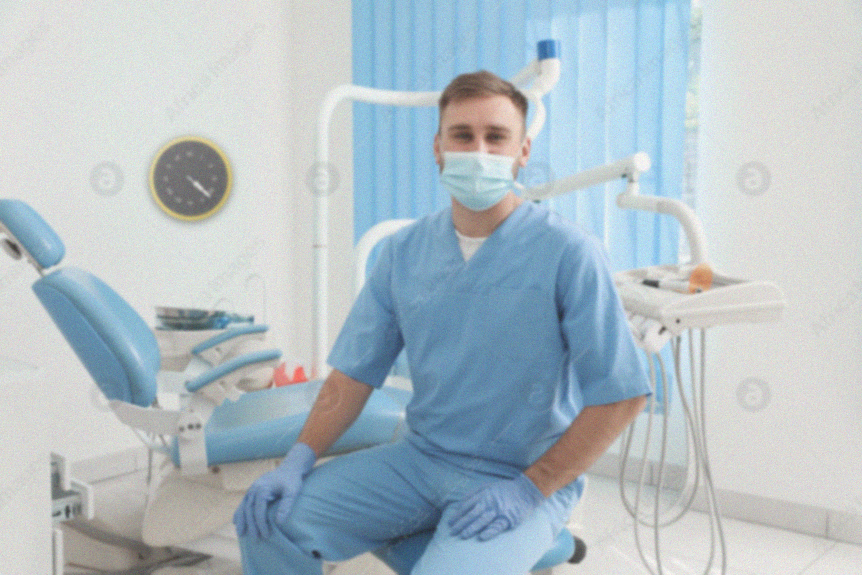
**4:22**
